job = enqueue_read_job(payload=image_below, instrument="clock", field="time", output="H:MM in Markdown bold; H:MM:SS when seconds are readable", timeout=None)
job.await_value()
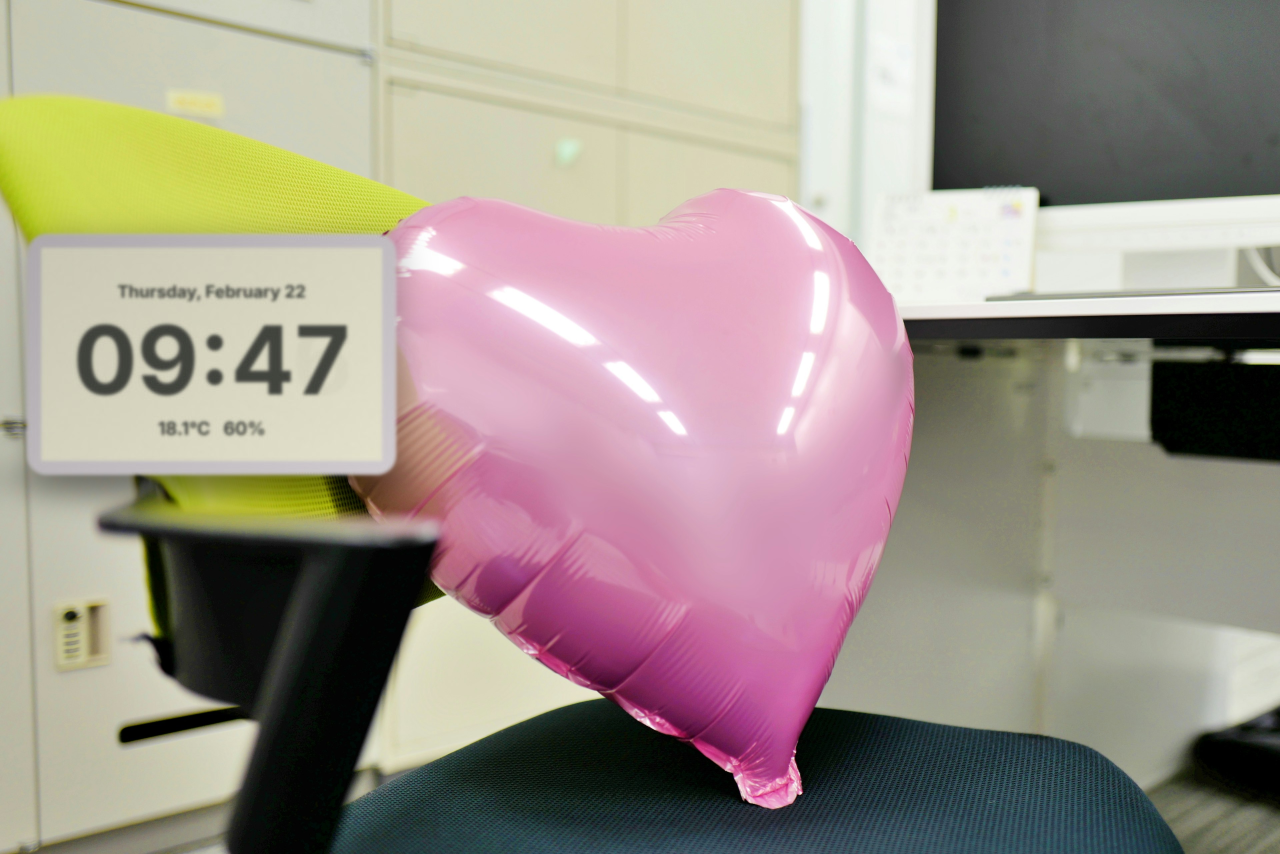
**9:47**
